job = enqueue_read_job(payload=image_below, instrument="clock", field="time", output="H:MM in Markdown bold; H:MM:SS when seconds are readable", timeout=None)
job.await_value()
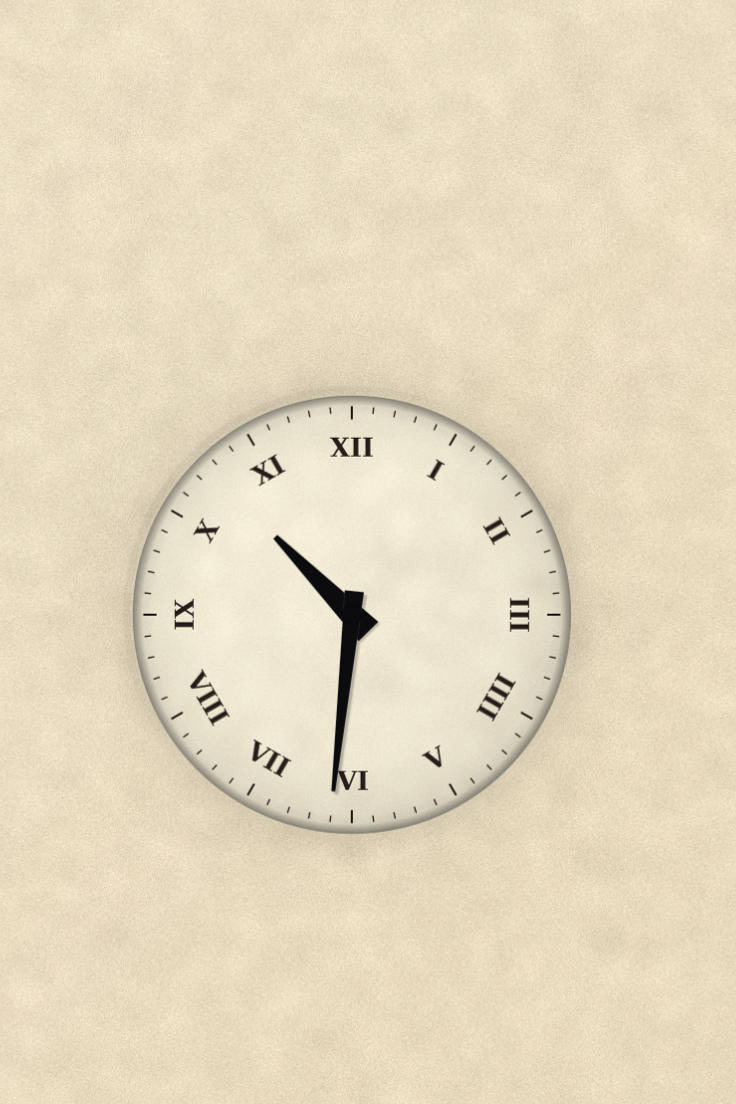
**10:31**
